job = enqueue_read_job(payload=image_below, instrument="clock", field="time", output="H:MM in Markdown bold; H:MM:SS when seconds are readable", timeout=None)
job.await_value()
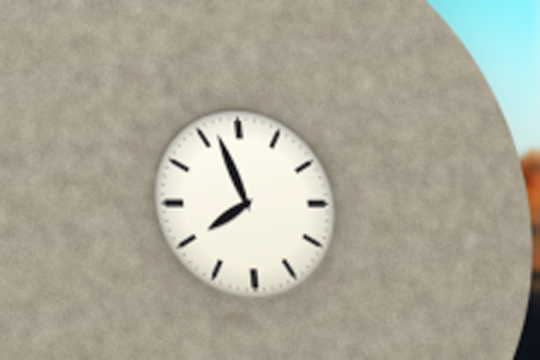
**7:57**
